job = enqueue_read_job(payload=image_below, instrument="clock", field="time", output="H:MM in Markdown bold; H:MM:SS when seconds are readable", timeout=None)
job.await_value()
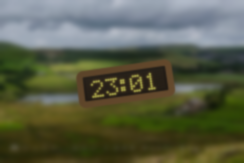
**23:01**
